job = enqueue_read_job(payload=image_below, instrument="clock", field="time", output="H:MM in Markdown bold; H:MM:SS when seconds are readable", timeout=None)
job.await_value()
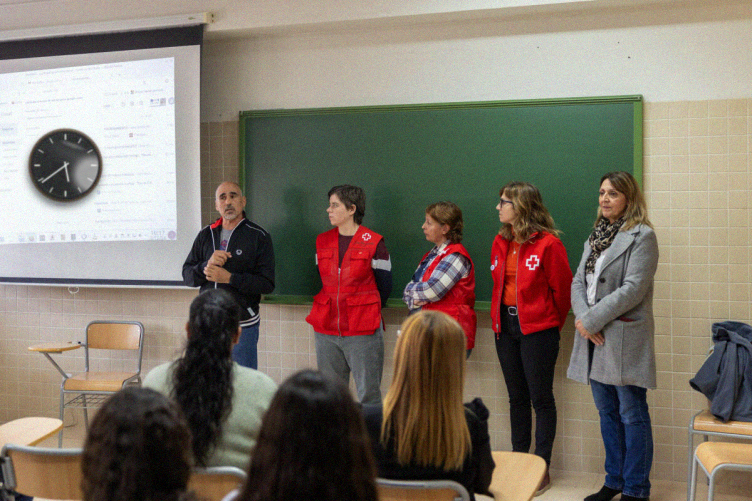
**5:39**
